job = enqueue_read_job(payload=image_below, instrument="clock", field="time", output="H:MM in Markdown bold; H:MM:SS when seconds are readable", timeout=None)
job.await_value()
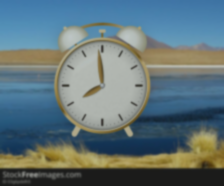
**7:59**
